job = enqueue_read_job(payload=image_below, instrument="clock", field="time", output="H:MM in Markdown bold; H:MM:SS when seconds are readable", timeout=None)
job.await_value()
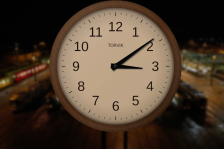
**3:09**
